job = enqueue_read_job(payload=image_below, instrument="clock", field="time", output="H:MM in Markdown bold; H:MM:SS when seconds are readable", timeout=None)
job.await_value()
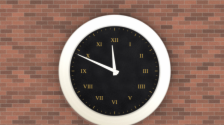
**11:49**
